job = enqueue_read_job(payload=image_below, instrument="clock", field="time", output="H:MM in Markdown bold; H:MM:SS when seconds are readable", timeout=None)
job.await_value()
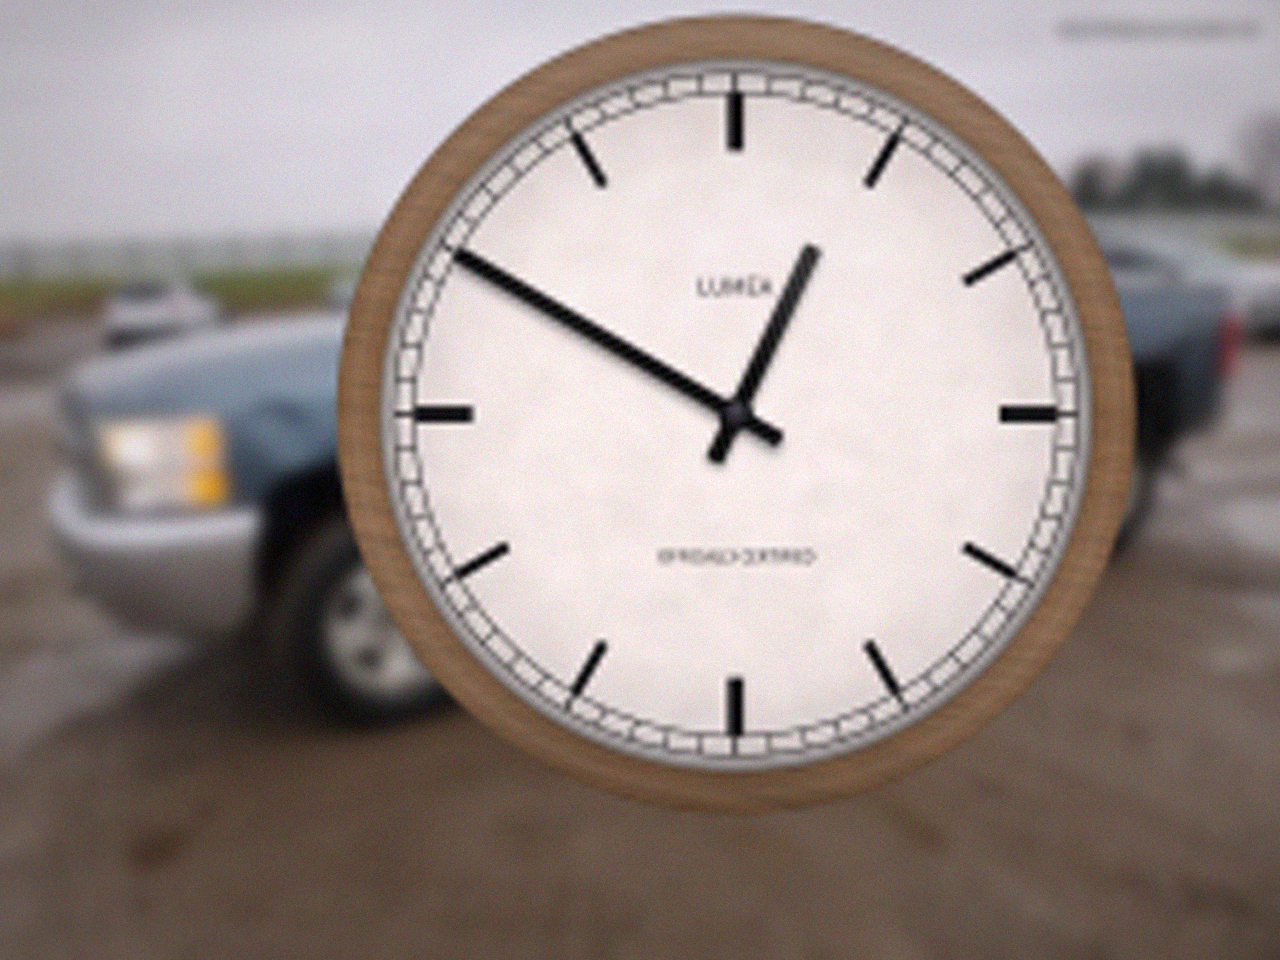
**12:50**
